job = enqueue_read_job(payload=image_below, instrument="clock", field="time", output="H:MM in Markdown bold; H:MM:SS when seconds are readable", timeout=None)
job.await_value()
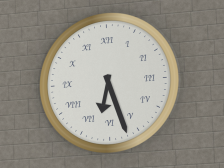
**6:27**
